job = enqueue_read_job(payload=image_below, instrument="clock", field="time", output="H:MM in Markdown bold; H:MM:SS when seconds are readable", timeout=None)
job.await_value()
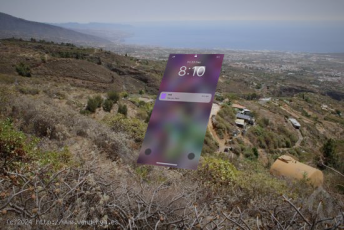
**8:10**
